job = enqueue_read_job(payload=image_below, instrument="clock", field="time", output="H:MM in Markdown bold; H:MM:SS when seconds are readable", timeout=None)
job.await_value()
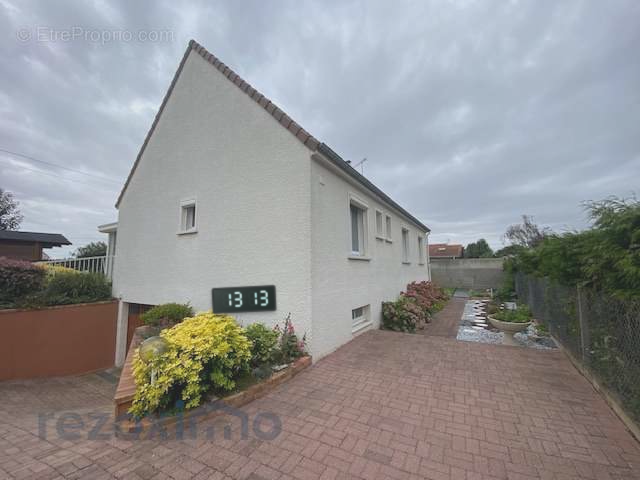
**13:13**
